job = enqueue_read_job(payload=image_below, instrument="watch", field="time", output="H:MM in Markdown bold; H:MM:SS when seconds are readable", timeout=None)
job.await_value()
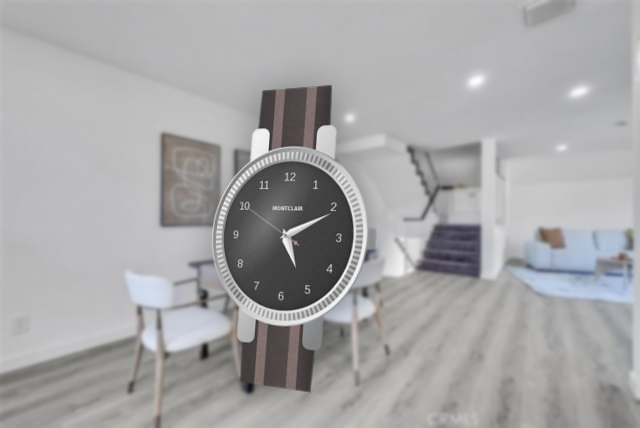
**5:10:50**
